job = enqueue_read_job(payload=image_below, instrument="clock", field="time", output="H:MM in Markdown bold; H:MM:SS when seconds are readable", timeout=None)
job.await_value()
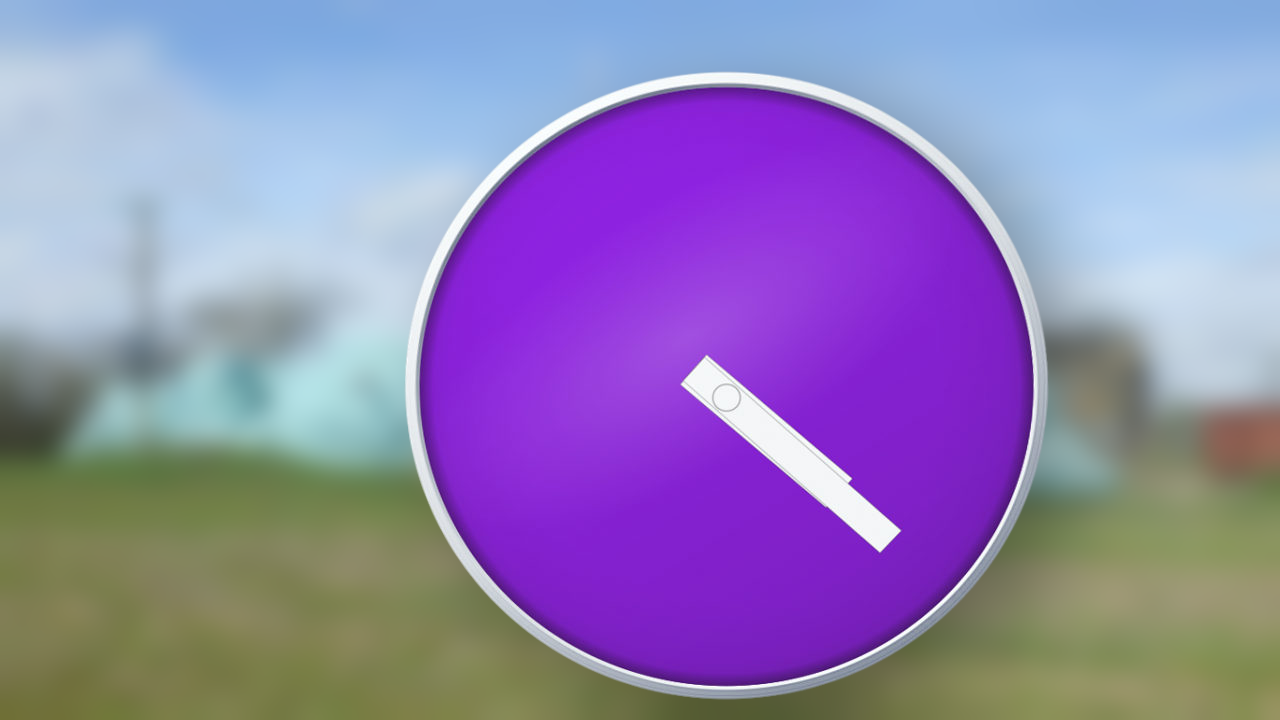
**4:22**
